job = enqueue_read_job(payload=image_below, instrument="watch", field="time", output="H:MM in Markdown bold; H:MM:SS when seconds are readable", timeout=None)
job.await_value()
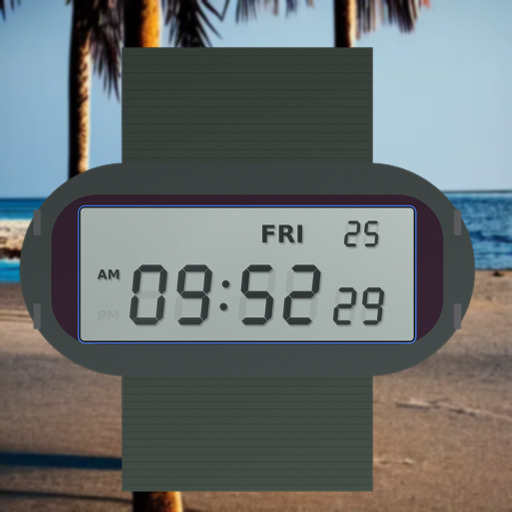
**9:52:29**
